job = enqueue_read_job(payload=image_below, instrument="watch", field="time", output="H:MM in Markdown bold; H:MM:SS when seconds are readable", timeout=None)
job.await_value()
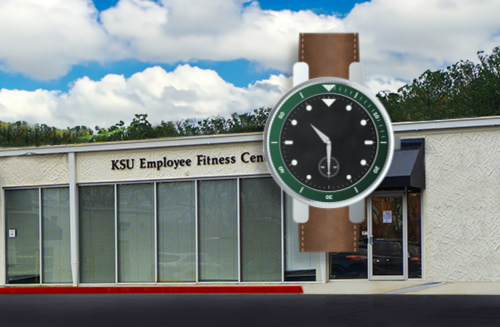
**10:30**
